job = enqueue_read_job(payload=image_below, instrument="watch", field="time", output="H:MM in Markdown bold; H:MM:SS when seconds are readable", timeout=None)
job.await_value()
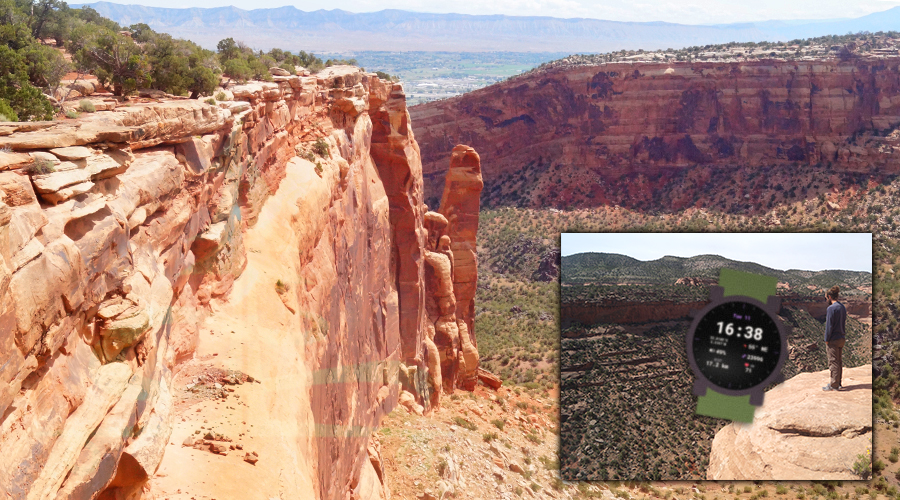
**16:38**
